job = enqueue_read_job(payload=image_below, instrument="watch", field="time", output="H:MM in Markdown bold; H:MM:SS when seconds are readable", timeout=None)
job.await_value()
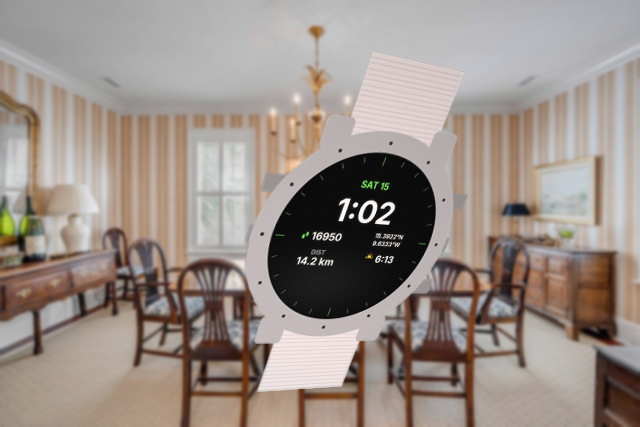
**1:02**
